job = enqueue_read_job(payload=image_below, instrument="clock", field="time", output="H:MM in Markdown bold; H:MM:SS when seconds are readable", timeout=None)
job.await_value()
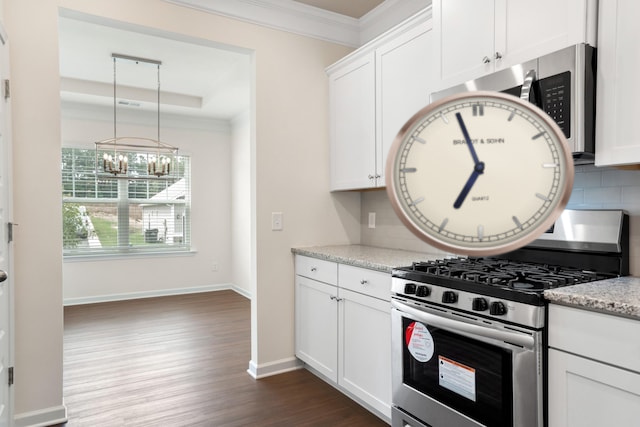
**6:57**
